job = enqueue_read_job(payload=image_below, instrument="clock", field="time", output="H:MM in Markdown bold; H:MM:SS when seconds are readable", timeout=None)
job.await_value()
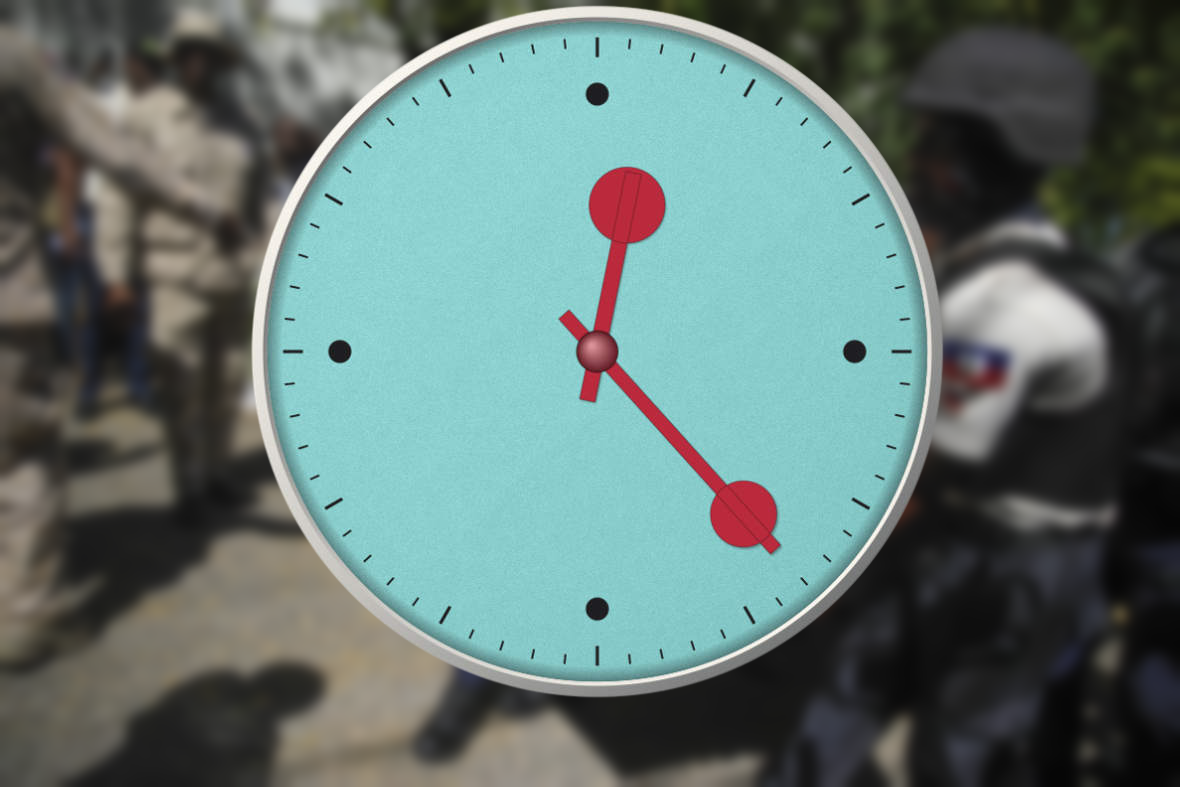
**12:23**
